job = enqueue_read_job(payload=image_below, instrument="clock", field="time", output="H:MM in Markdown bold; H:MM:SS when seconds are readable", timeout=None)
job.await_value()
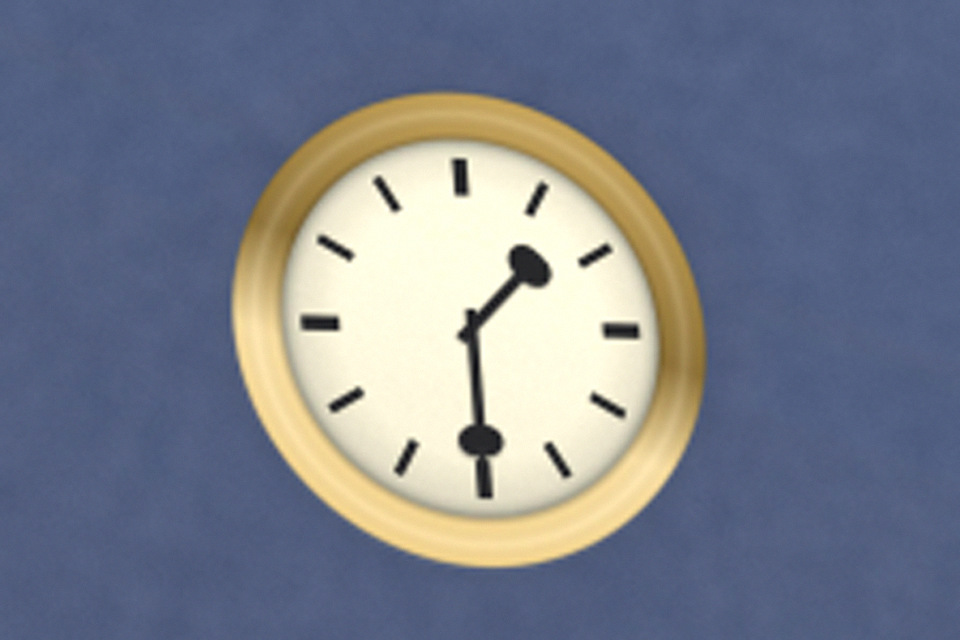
**1:30**
